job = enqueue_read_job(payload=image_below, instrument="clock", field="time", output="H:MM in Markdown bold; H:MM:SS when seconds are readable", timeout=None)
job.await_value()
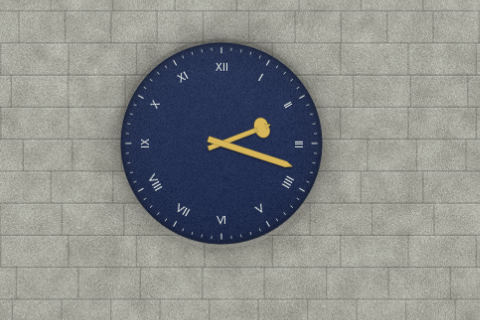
**2:18**
